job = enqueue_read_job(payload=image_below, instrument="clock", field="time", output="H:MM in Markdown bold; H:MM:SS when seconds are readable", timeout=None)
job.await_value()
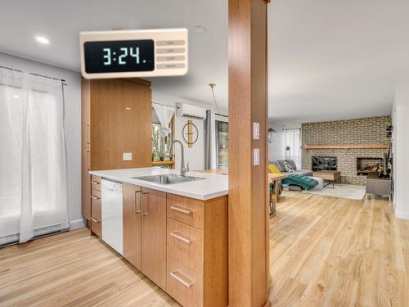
**3:24**
